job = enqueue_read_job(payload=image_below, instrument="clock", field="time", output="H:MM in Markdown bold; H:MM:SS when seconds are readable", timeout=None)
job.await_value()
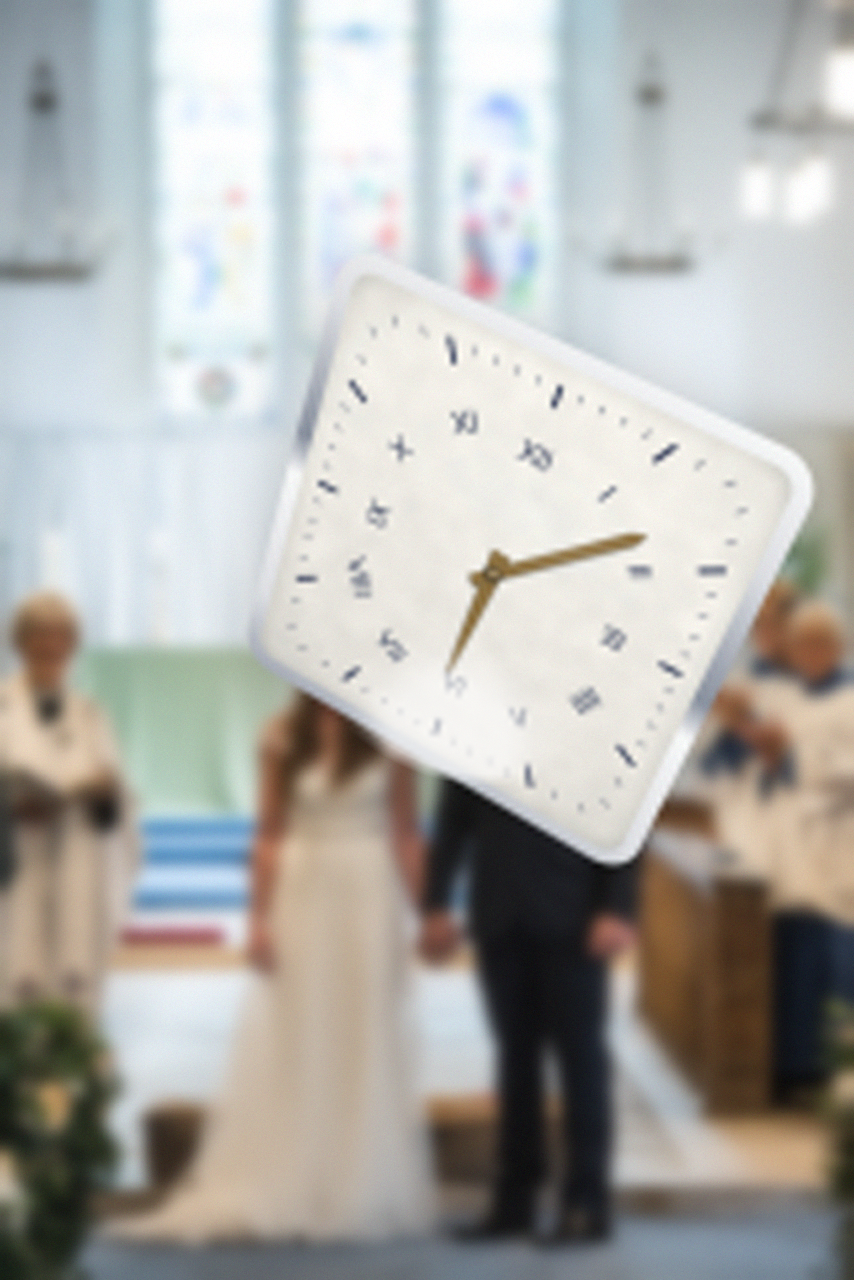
**6:08**
